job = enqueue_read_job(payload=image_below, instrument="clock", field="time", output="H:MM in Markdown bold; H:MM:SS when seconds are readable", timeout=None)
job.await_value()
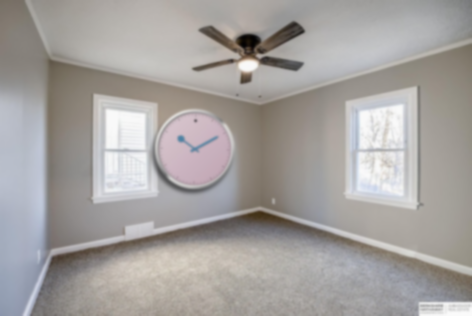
**10:10**
